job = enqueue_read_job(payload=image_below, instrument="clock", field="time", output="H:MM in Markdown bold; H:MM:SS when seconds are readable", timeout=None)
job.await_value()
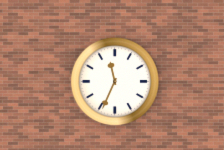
**11:34**
